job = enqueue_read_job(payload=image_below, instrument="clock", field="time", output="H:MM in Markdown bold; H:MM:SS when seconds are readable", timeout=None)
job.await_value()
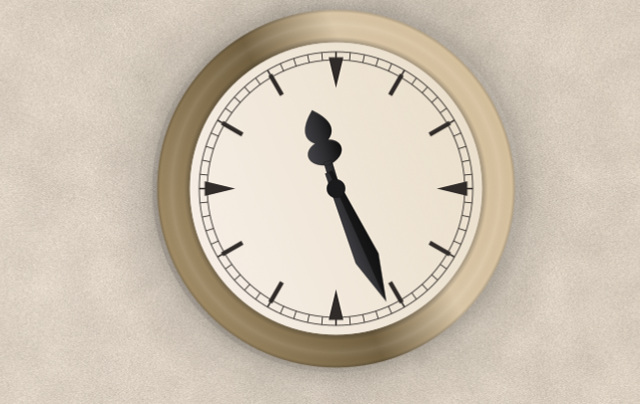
**11:26**
